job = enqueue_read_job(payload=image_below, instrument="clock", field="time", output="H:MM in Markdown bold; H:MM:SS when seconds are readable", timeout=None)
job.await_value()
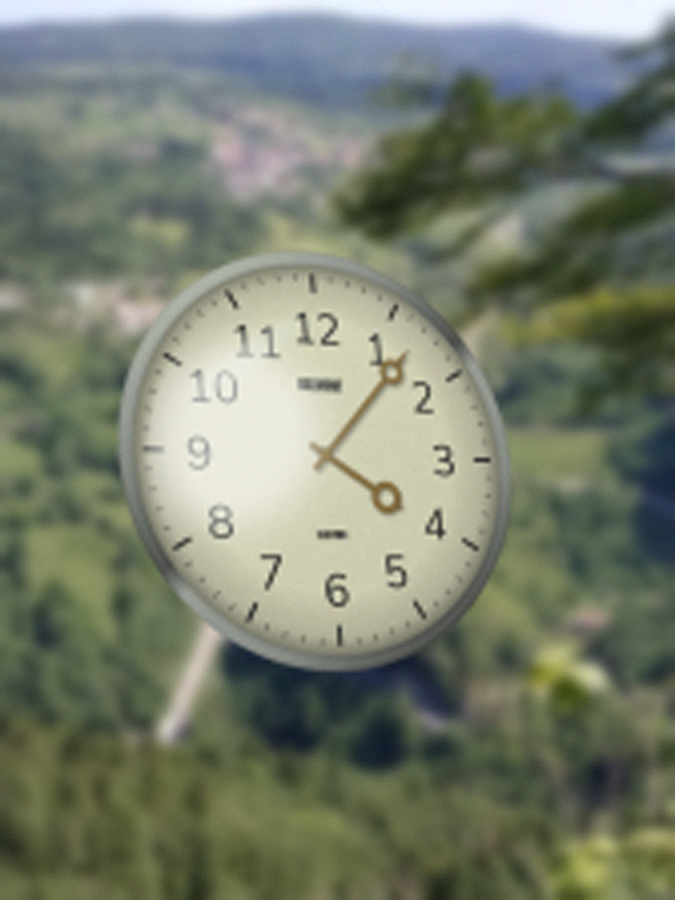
**4:07**
